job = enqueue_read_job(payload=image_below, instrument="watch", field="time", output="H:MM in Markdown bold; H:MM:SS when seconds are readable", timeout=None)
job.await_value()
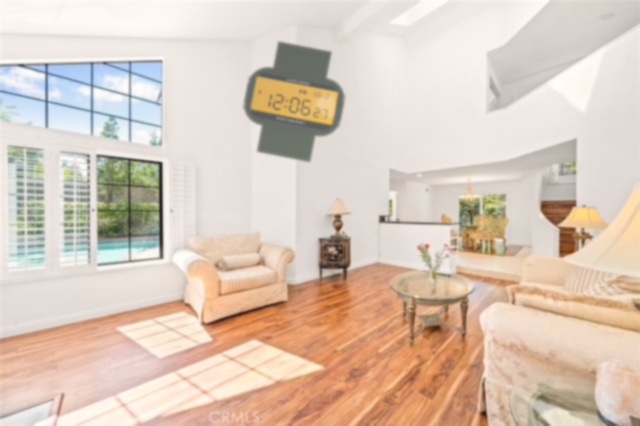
**12:06**
